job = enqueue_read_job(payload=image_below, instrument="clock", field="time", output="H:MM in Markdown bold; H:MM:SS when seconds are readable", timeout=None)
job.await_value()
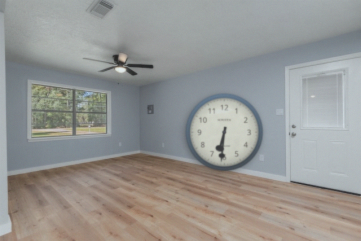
**6:31**
